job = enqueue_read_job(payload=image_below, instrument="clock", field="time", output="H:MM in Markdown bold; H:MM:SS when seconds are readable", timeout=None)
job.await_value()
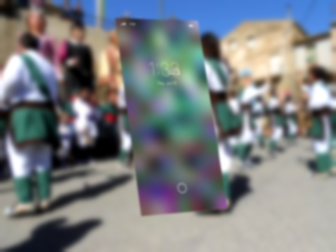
**1:33**
